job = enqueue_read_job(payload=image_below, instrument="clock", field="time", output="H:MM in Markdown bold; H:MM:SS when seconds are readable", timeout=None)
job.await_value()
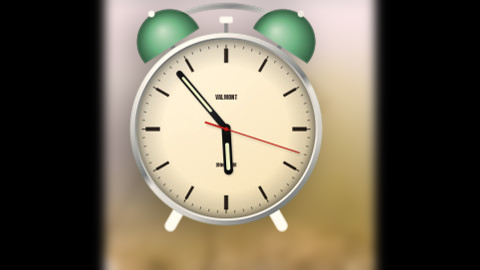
**5:53:18**
